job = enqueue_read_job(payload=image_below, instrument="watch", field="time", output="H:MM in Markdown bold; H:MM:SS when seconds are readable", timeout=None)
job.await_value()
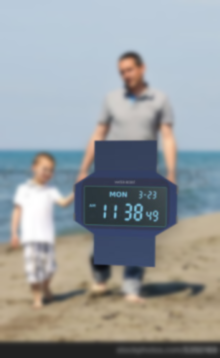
**11:38:49**
